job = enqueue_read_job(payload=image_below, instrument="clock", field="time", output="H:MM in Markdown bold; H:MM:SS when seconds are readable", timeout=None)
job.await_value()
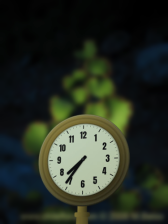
**7:36**
